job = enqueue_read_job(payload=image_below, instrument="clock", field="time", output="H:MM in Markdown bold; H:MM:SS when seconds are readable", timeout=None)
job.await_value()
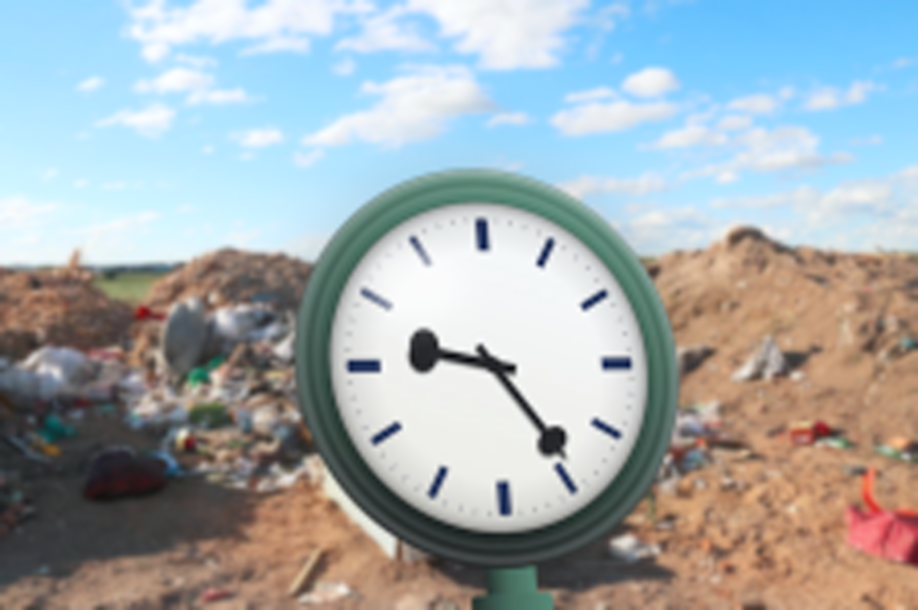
**9:24**
